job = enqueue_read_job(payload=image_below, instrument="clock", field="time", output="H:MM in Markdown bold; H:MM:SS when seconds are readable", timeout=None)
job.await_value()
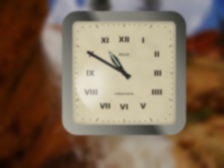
**10:50**
